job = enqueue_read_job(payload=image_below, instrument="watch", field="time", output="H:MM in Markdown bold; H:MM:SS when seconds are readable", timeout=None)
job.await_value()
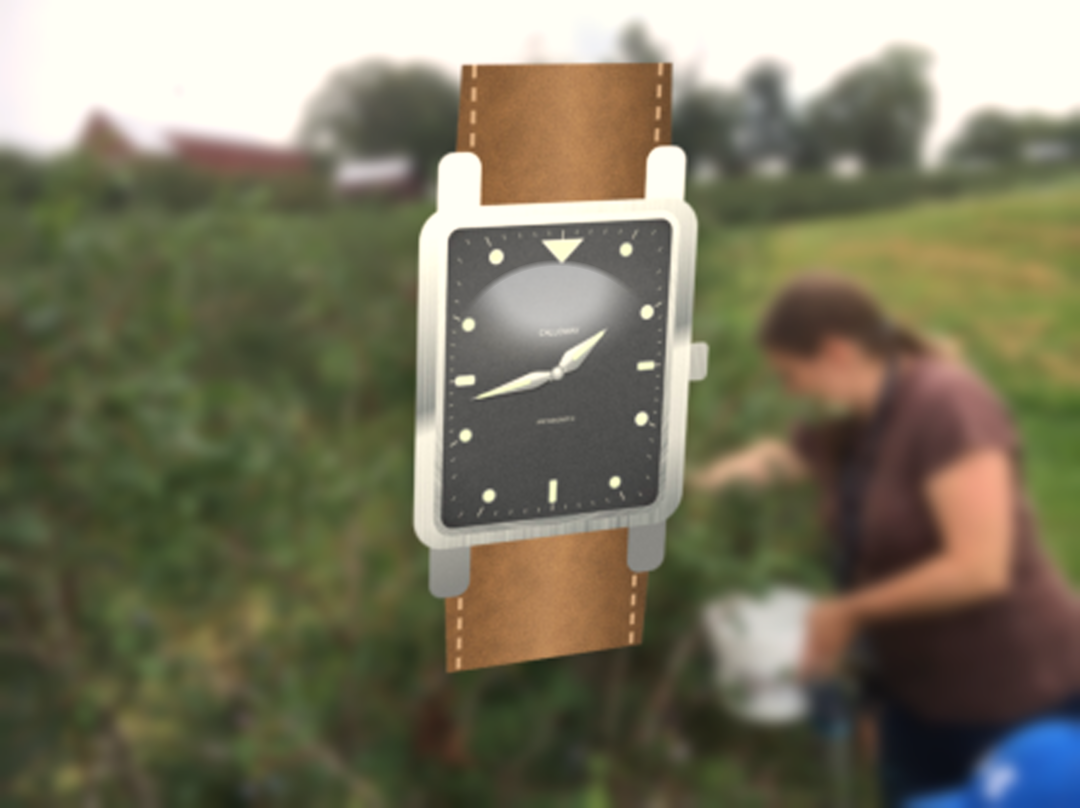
**1:43**
